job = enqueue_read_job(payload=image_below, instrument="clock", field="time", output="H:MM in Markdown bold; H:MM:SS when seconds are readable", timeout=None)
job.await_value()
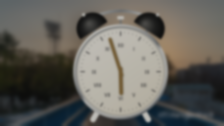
**5:57**
